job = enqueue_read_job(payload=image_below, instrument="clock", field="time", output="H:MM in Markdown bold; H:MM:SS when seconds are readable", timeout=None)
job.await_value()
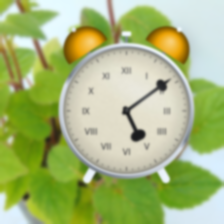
**5:09**
